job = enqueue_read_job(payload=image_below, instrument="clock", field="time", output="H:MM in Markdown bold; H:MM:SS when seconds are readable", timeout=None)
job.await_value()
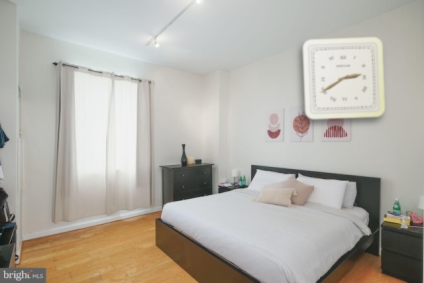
**2:40**
